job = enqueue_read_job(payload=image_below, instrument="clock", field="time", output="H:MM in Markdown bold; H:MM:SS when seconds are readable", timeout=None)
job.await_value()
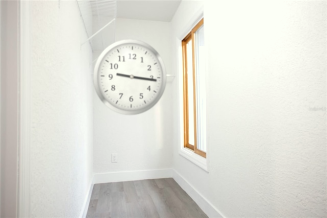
**9:16**
